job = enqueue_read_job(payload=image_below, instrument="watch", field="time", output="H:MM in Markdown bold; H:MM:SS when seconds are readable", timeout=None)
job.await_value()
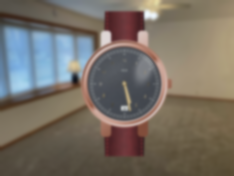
**5:28**
